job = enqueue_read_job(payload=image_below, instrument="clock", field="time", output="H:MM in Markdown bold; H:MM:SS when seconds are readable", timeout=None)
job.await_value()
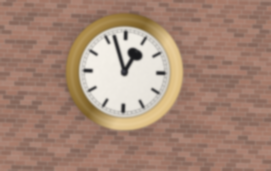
**12:57**
